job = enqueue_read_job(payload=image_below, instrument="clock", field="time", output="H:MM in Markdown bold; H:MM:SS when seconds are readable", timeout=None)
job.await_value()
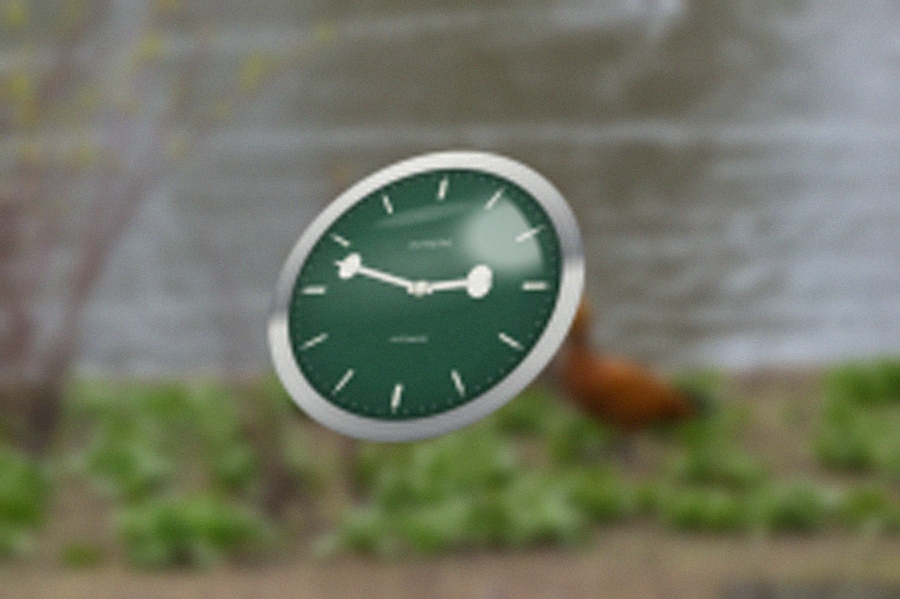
**2:48**
